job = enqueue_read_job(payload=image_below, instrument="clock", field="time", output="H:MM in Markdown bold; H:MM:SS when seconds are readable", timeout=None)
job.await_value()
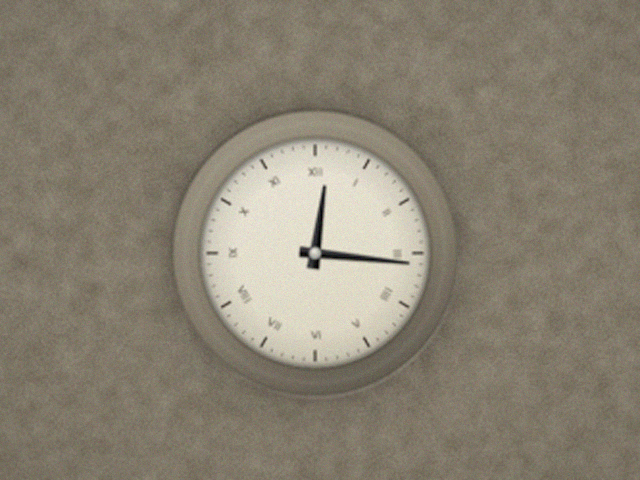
**12:16**
